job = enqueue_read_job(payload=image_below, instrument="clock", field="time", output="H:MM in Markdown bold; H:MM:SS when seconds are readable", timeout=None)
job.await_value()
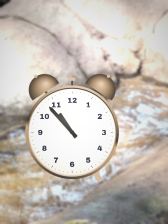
**10:53**
